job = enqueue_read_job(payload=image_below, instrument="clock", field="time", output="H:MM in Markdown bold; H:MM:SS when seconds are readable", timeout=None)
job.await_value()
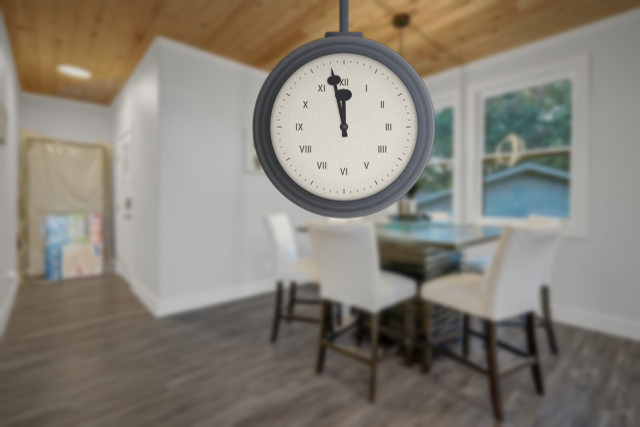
**11:58**
